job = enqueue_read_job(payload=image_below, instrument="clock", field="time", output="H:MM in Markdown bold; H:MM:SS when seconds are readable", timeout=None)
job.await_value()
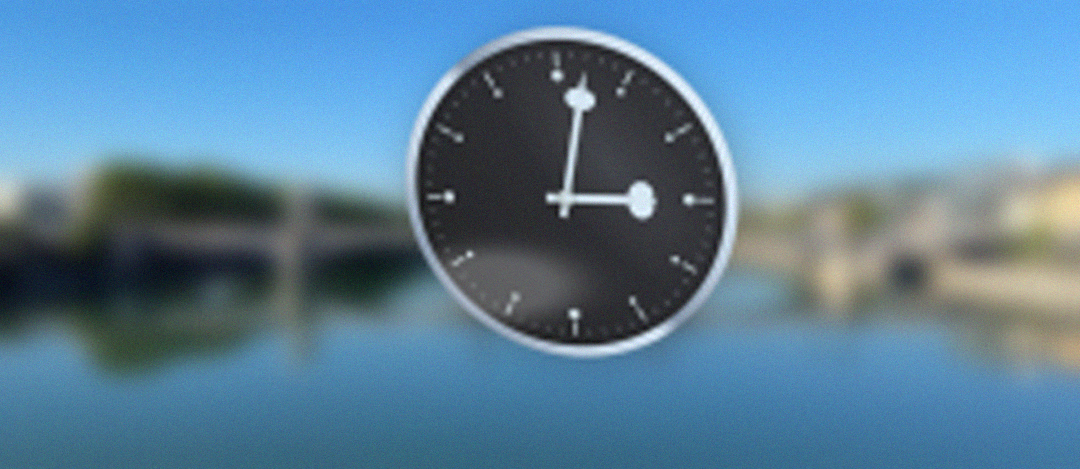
**3:02**
